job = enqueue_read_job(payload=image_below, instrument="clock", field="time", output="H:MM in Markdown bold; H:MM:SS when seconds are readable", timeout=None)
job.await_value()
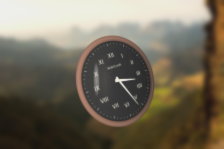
**3:26**
